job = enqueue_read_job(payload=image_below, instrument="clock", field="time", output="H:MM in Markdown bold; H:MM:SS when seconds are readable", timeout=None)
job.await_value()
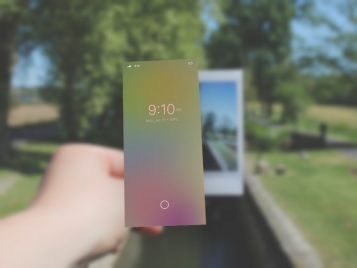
**9:10**
